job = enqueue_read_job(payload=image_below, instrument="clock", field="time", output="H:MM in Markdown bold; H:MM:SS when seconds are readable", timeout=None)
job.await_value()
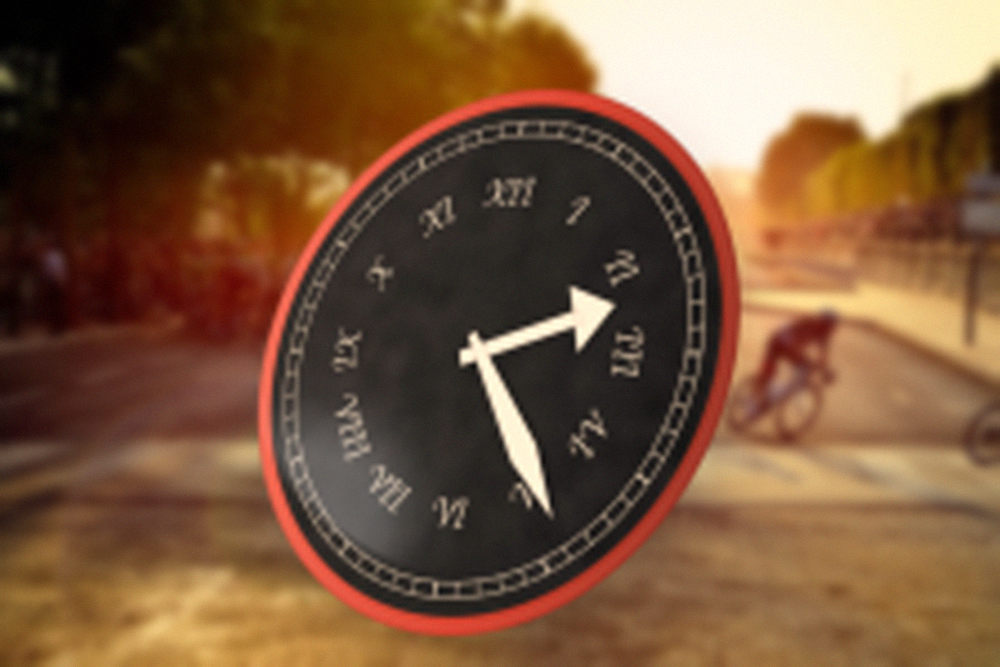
**2:24**
